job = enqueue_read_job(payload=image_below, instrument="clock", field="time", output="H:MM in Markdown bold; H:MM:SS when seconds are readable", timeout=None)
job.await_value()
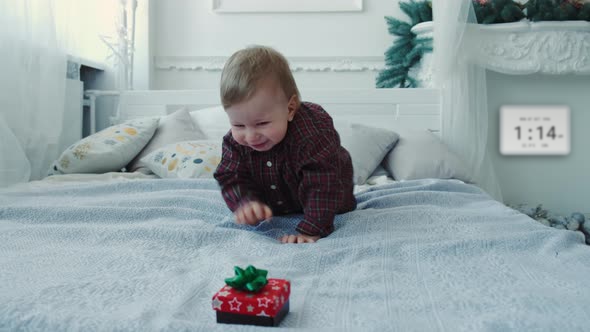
**1:14**
